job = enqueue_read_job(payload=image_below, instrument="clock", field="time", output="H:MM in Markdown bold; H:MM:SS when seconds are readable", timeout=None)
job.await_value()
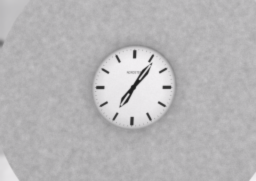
**7:06**
